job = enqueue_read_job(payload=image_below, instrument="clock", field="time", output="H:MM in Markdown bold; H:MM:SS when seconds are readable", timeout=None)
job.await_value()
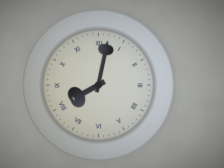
**8:02**
